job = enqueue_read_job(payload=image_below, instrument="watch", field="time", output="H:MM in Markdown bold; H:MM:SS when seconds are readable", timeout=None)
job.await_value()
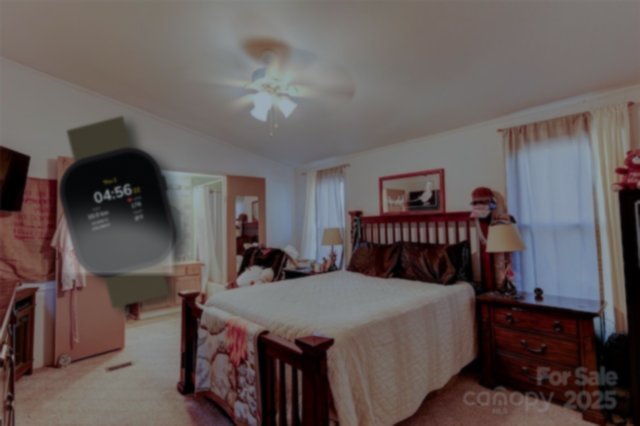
**4:56**
